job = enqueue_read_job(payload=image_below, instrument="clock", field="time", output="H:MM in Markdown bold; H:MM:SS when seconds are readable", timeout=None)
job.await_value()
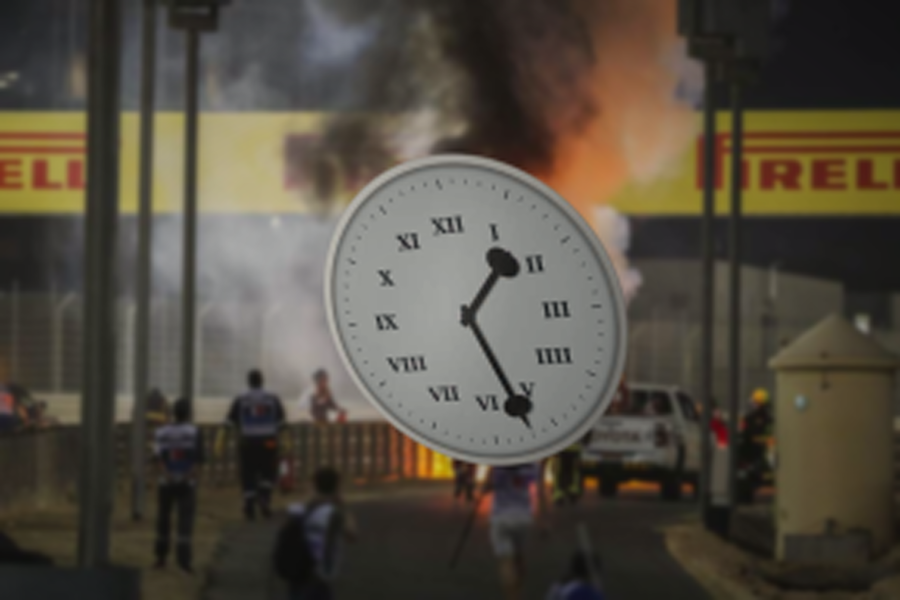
**1:27**
